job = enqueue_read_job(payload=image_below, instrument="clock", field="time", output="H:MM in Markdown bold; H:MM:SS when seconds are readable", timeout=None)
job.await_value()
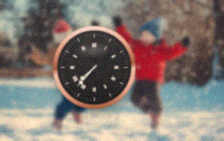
**7:37**
